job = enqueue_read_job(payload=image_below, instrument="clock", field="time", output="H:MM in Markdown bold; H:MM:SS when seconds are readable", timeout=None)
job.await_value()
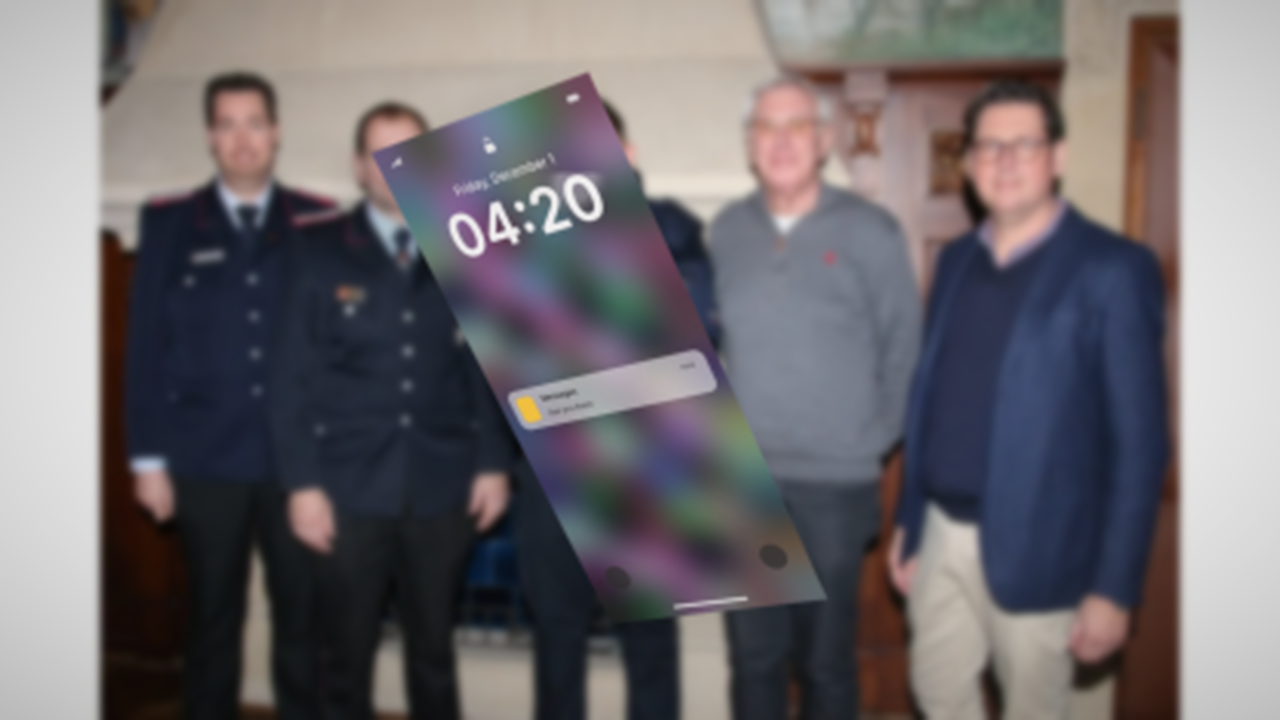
**4:20**
